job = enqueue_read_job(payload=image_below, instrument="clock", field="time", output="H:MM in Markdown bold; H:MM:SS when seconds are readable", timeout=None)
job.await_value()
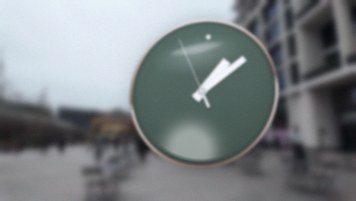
**1:07:55**
